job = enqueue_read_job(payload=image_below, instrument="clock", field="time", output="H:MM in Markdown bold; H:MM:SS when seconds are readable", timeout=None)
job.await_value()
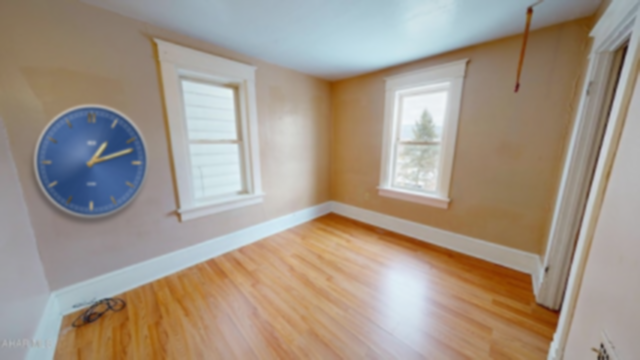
**1:12**
